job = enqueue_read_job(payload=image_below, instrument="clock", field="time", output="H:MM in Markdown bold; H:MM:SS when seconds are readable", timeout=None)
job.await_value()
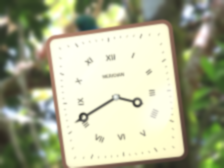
**3:41**
